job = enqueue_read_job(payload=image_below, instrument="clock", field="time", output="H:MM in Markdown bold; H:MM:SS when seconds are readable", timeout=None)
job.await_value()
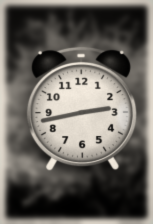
**2:43**
